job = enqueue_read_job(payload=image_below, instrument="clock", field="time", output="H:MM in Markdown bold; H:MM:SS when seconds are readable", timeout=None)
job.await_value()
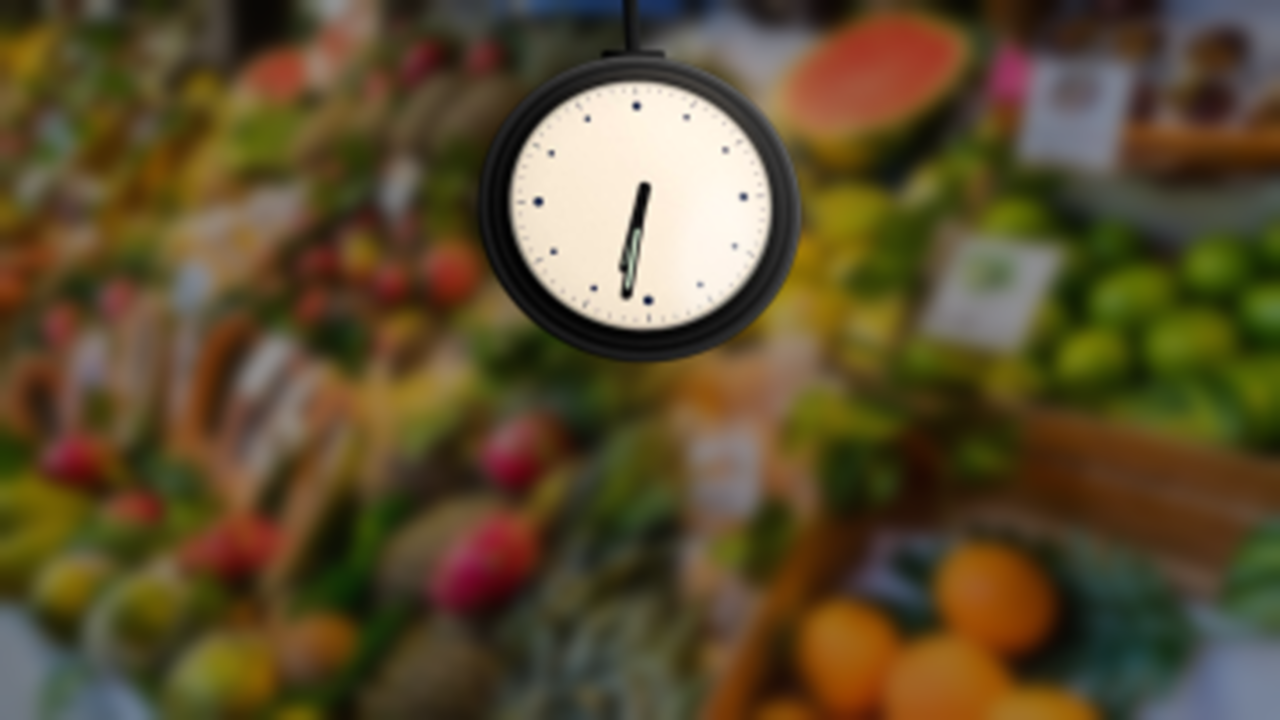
**6:32**
